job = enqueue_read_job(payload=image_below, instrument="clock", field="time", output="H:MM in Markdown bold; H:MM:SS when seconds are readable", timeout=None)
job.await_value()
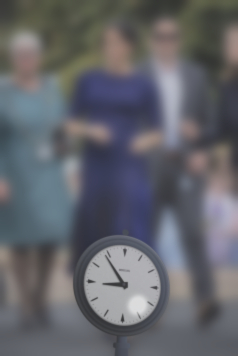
**8:54**
